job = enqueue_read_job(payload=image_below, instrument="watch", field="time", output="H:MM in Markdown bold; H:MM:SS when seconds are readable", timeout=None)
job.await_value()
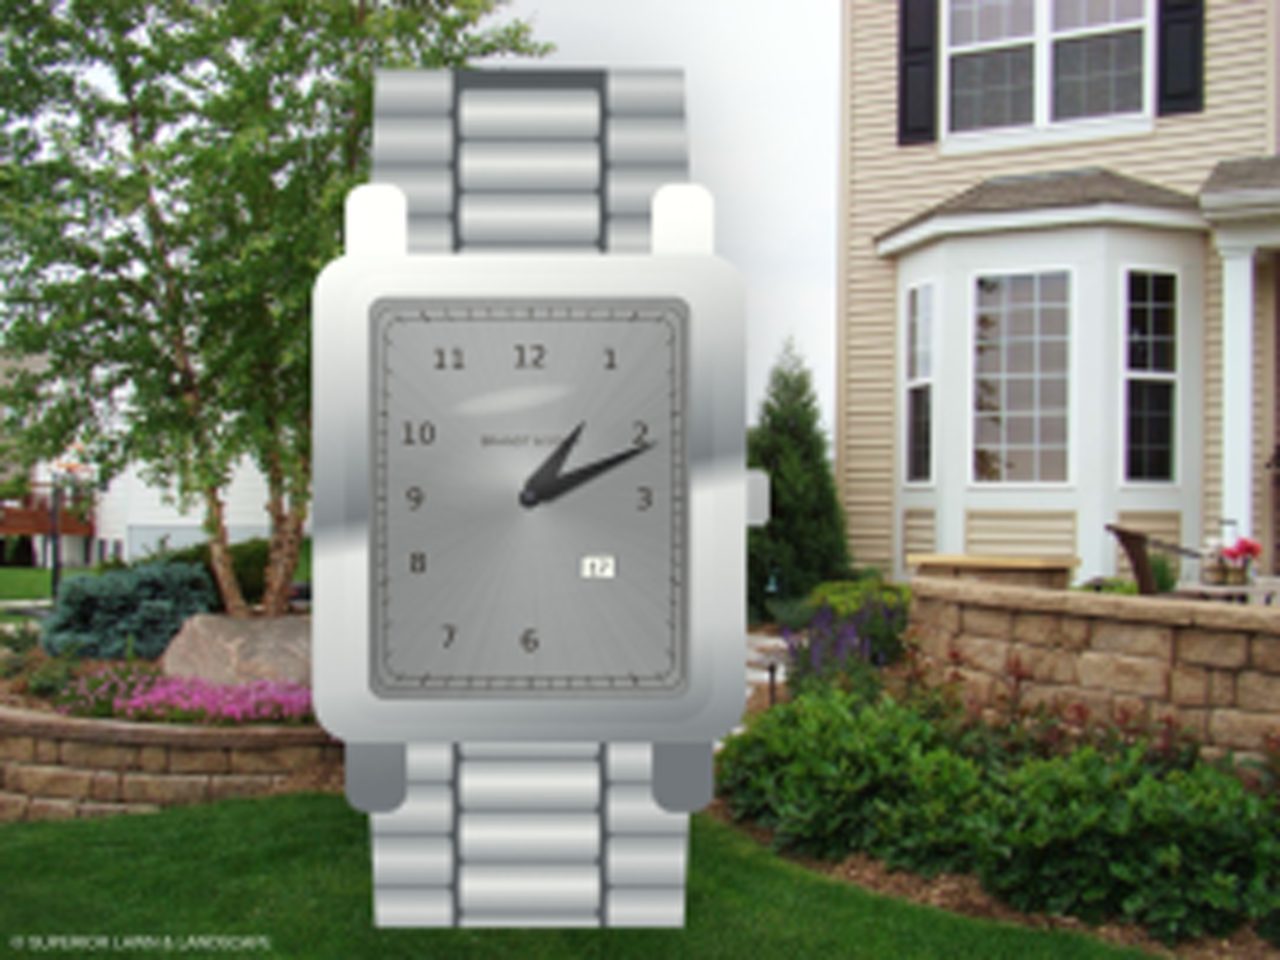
**1:11**
